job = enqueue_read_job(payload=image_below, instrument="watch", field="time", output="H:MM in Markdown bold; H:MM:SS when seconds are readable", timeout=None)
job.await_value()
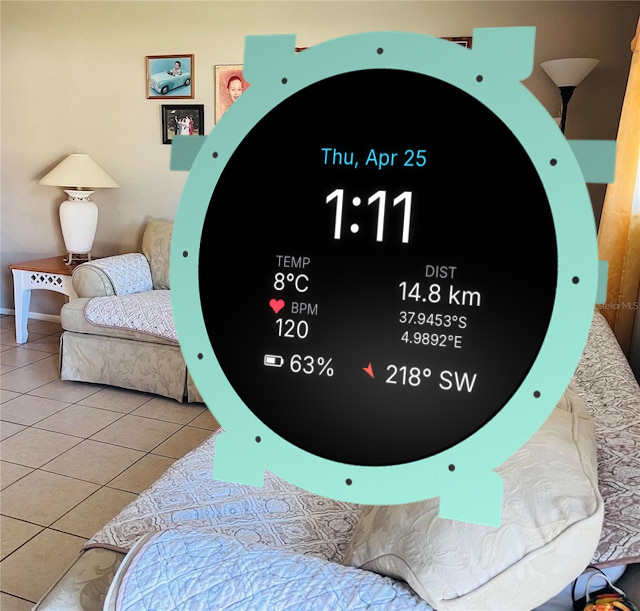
**1:11**
